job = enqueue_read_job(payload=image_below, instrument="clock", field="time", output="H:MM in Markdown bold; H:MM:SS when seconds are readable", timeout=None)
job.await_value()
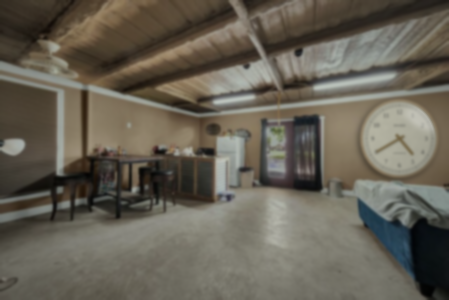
**4:40**
